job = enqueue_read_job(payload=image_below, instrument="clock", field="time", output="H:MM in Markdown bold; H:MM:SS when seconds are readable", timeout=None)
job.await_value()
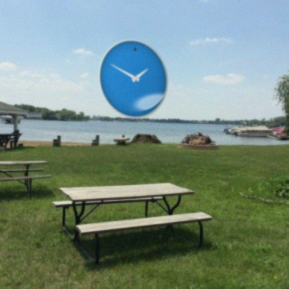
**1:49**
